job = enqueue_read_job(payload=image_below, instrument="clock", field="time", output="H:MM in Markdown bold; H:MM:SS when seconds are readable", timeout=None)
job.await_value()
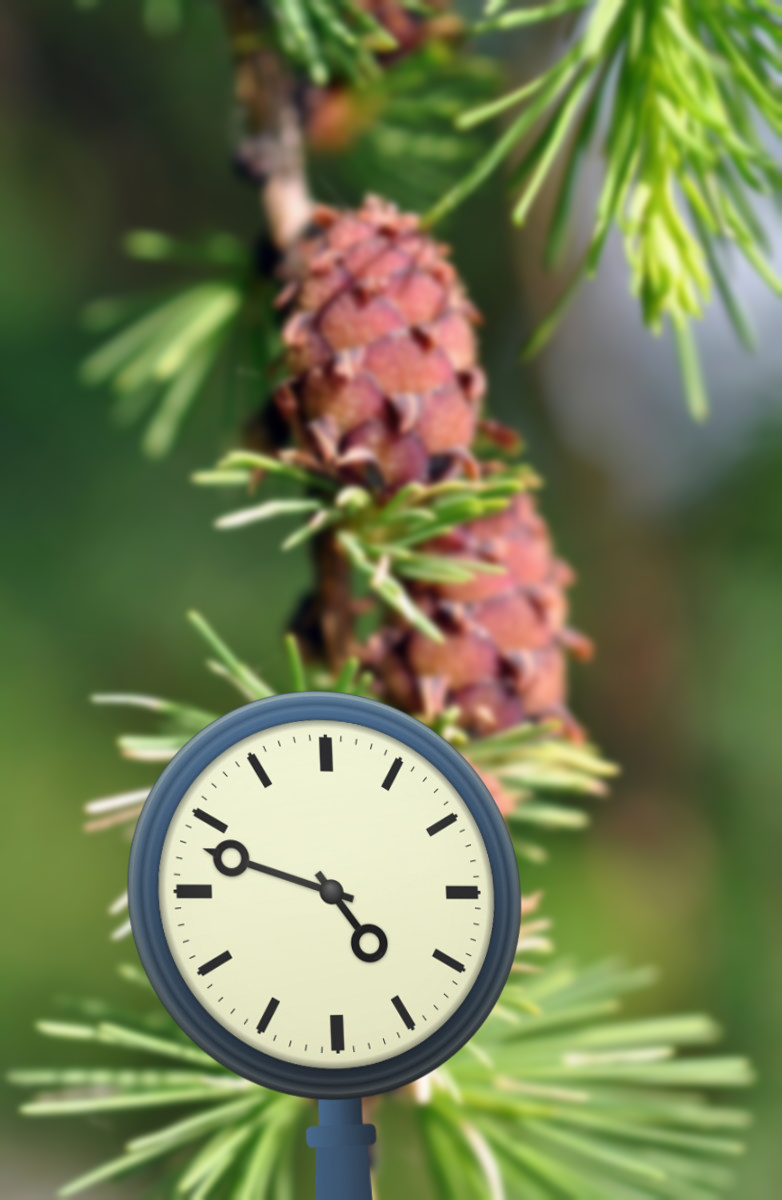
**4:48**
